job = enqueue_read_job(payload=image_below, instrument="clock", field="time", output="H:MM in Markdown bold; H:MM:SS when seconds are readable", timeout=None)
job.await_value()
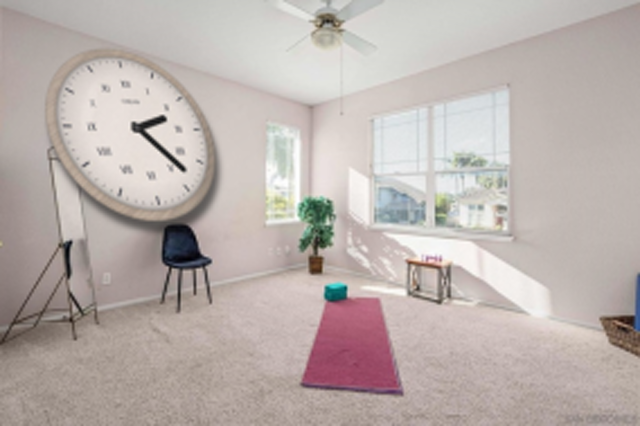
**2:23**
